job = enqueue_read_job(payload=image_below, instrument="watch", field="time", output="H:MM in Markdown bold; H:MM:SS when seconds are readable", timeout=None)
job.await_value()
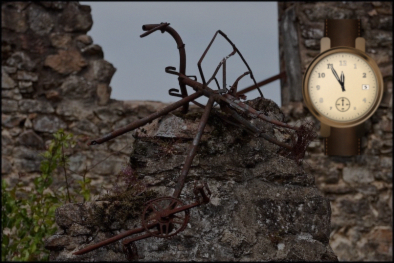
**11:55**
